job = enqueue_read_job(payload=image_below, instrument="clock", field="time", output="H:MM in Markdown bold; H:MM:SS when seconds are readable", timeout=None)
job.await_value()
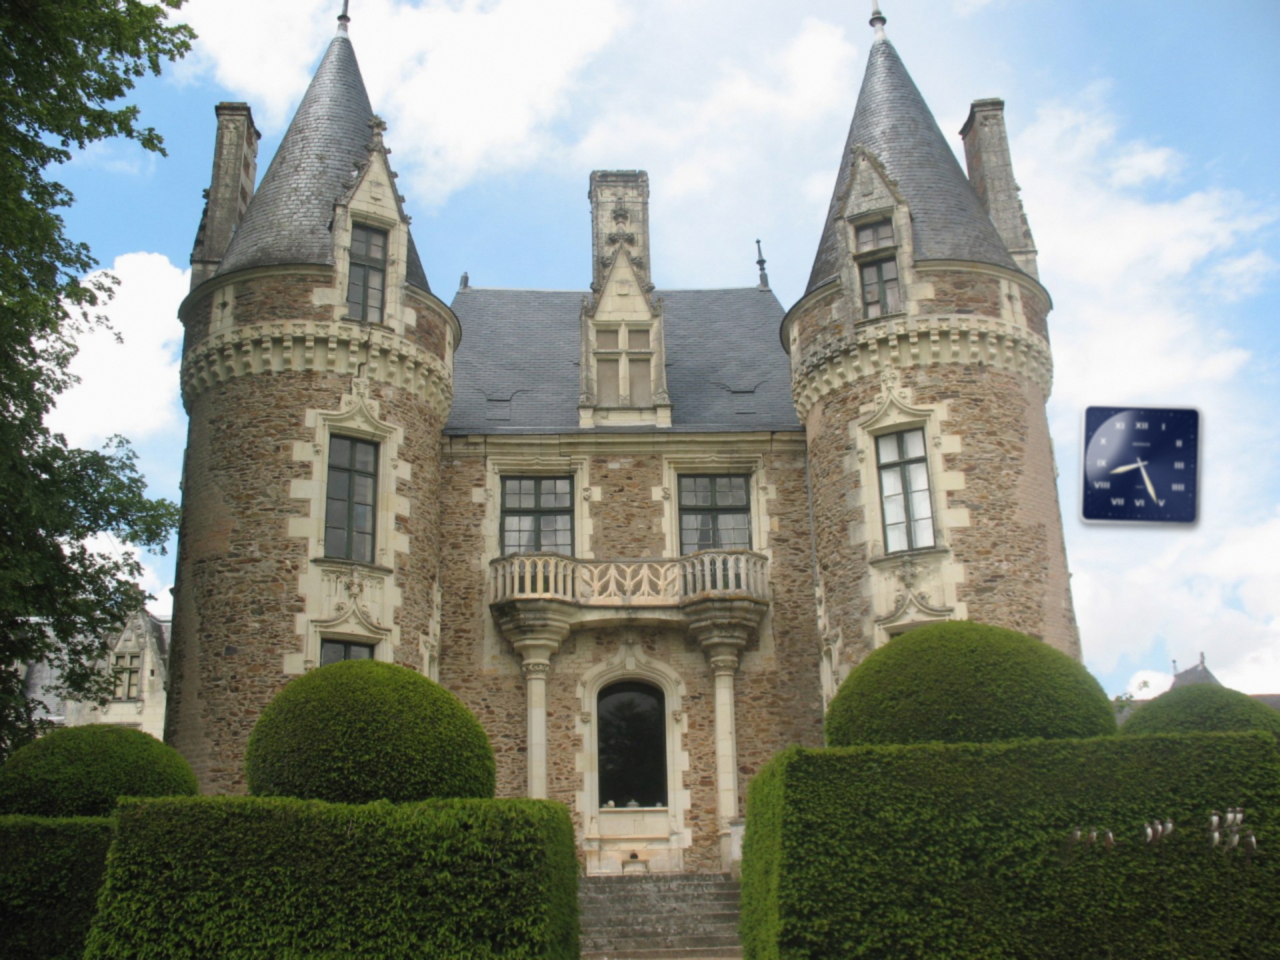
**8:26**
